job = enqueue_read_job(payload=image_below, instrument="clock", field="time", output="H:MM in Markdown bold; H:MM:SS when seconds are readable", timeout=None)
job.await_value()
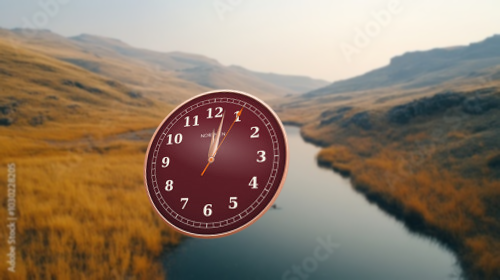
**12:02:05**
